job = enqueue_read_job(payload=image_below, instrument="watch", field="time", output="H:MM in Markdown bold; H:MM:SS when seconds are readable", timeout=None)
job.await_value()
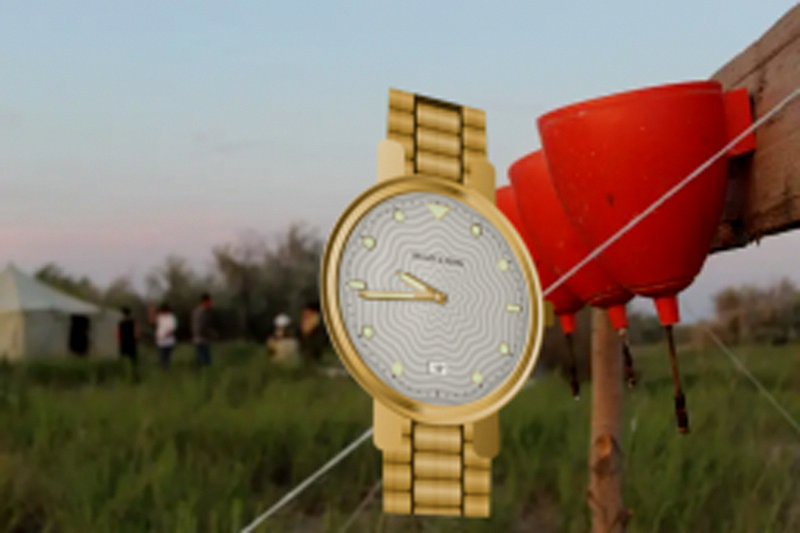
**9:44**
